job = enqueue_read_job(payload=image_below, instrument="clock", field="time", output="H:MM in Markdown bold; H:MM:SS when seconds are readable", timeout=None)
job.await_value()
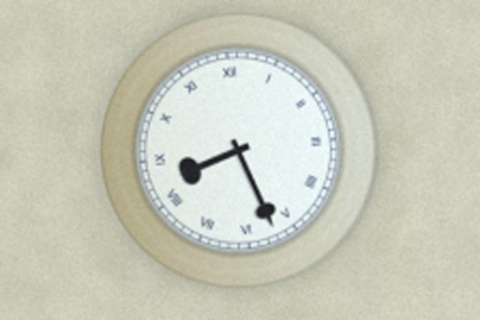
**8:27**
